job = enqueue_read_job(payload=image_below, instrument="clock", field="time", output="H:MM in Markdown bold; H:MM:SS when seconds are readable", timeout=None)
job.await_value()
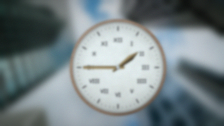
**1:45**
